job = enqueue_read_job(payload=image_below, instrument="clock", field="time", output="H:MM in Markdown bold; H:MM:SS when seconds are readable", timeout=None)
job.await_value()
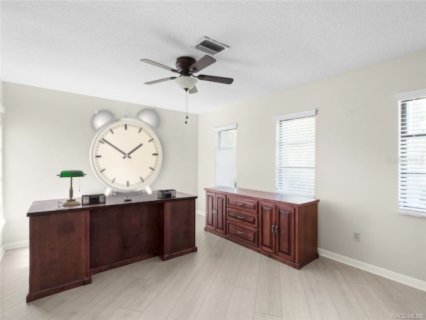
**1:51**
